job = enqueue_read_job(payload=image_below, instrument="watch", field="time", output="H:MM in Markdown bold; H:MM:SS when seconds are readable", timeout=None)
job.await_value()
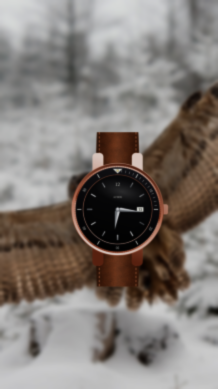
**6:16**
